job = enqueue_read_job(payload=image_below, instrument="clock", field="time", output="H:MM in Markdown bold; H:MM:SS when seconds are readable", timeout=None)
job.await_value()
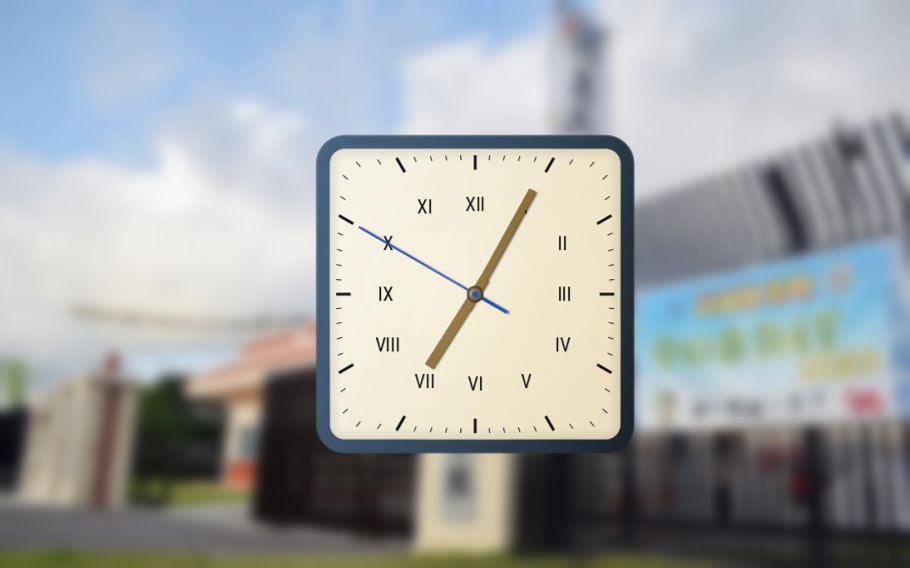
**7:04:50**
